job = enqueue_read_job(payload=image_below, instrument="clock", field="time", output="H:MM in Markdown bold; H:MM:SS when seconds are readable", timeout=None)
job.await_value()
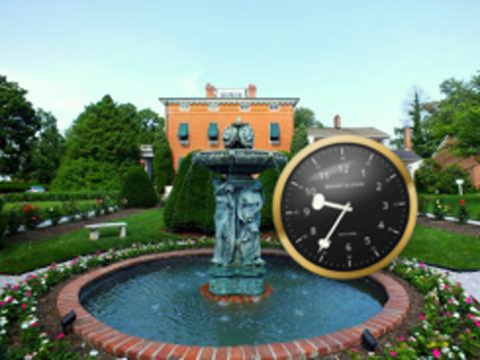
**9:36**
